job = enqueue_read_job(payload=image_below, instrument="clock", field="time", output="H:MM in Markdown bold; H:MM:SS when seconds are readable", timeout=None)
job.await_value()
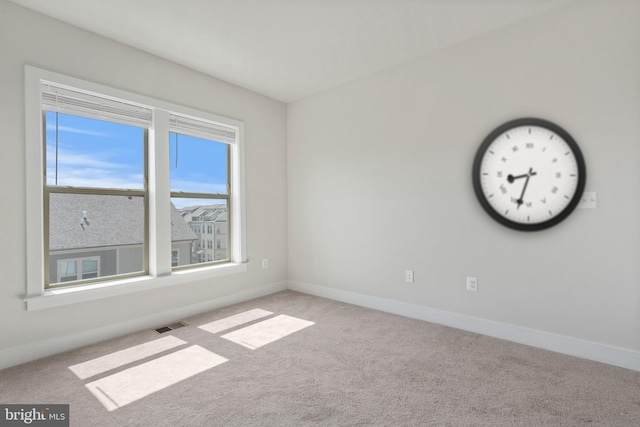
**8:33**
